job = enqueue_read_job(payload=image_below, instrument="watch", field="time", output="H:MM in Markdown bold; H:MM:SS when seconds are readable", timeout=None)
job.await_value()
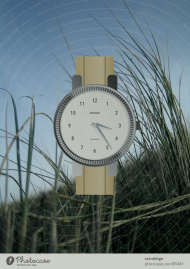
**3:24**
